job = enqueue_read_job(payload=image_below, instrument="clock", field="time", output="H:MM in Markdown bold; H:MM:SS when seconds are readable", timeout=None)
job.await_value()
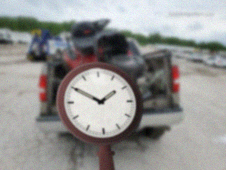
**1:50**
